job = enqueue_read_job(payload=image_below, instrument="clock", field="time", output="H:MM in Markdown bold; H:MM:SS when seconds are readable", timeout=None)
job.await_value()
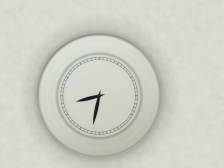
**8:32**
